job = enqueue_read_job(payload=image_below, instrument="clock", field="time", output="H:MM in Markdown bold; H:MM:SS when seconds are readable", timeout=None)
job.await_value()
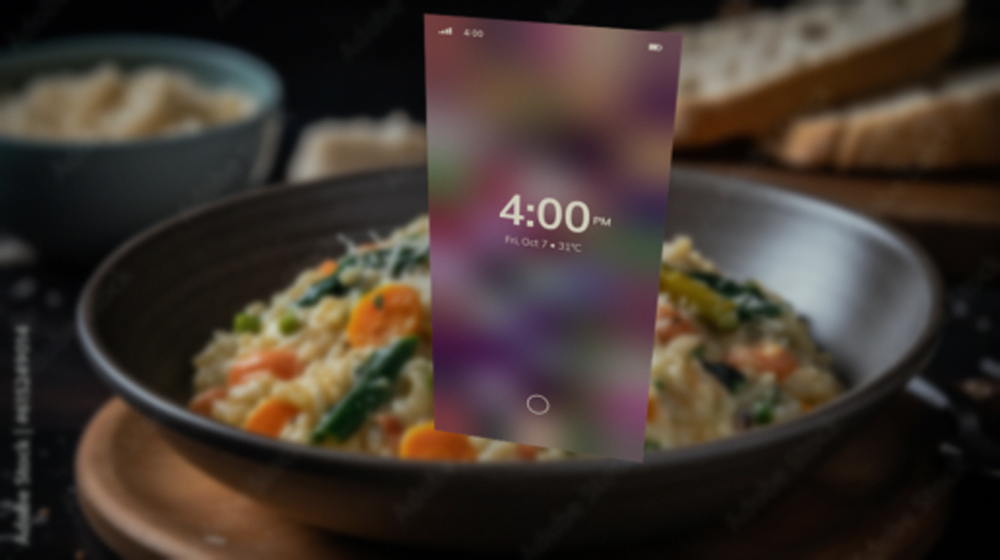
**4:00**
